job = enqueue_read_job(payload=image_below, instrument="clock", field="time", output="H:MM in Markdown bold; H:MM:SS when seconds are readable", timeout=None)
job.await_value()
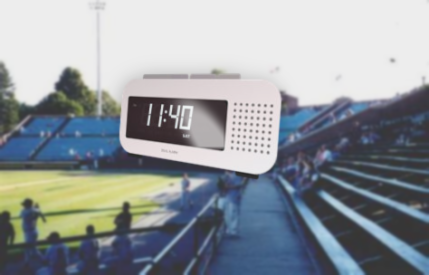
**11:40**
